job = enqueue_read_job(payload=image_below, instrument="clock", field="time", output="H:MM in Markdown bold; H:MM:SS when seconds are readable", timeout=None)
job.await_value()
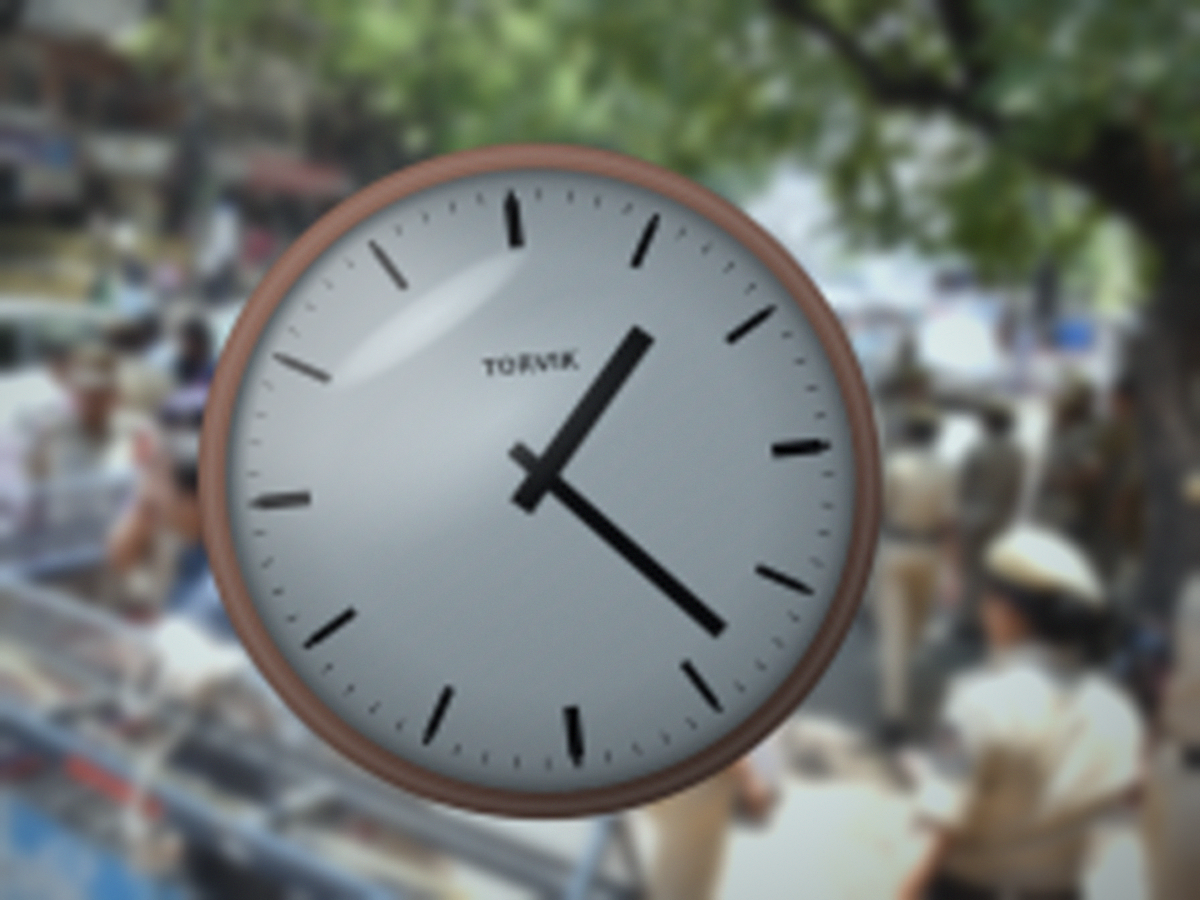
**1:23**
